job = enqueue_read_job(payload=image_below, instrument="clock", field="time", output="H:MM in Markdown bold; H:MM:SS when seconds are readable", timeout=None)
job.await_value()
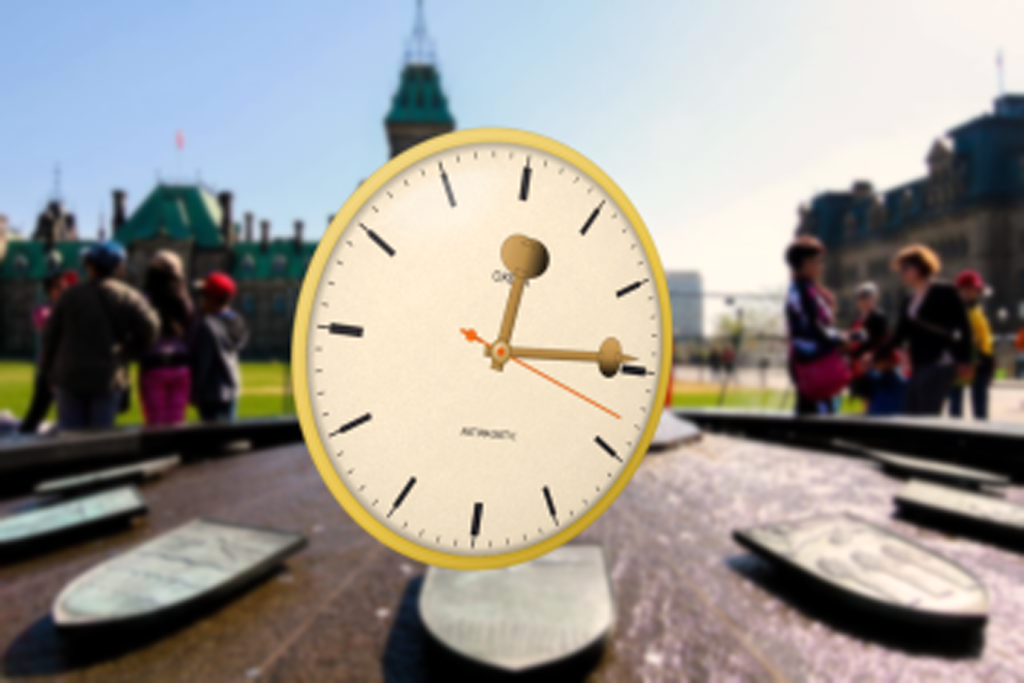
**12:14:18**
